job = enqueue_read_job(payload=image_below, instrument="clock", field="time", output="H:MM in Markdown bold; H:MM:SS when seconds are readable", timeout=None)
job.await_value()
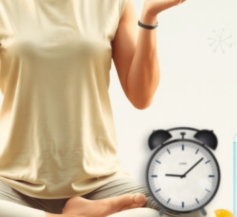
**9:08**
